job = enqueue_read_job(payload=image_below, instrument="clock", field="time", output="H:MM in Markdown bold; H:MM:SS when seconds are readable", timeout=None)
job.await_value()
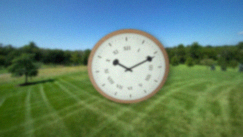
**10:11**
